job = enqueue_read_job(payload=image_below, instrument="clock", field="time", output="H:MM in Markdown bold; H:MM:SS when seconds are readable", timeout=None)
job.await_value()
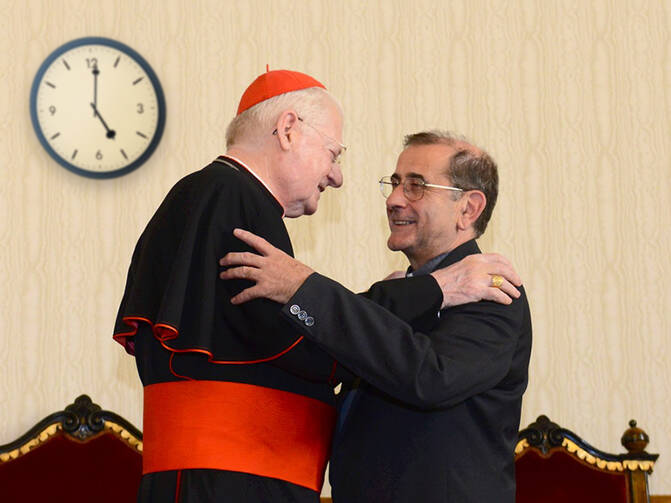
**5:01**
